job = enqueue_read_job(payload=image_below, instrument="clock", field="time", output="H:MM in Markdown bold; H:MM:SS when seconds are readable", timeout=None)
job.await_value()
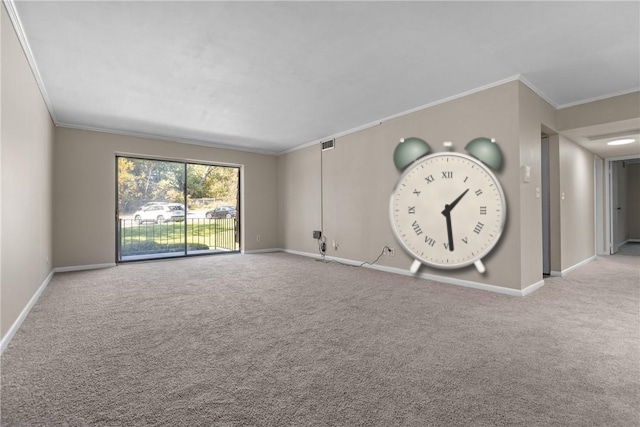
**1:29**
